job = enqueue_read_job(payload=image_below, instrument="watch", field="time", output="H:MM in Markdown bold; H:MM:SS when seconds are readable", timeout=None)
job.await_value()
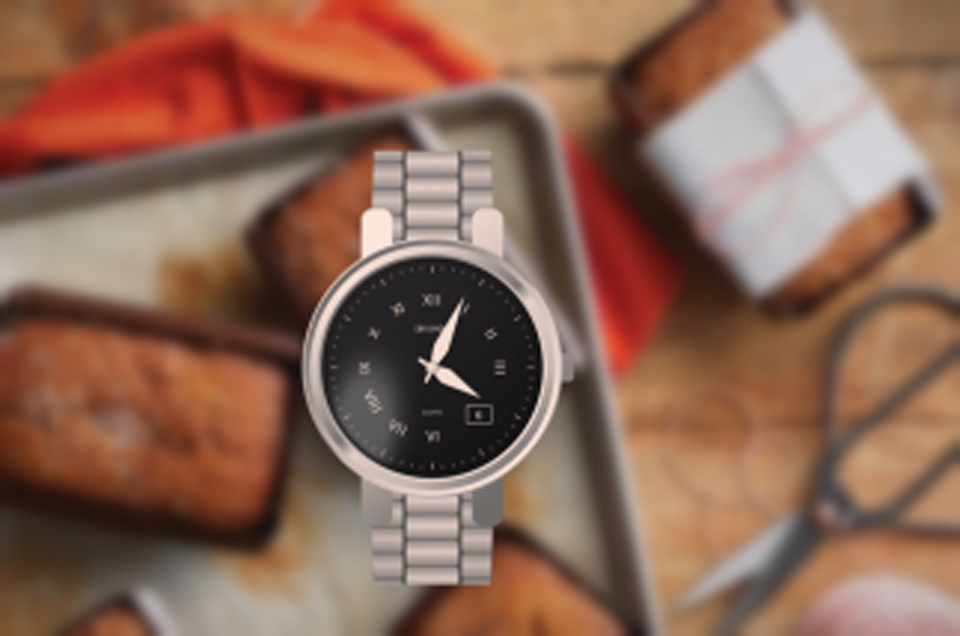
**4:04**
